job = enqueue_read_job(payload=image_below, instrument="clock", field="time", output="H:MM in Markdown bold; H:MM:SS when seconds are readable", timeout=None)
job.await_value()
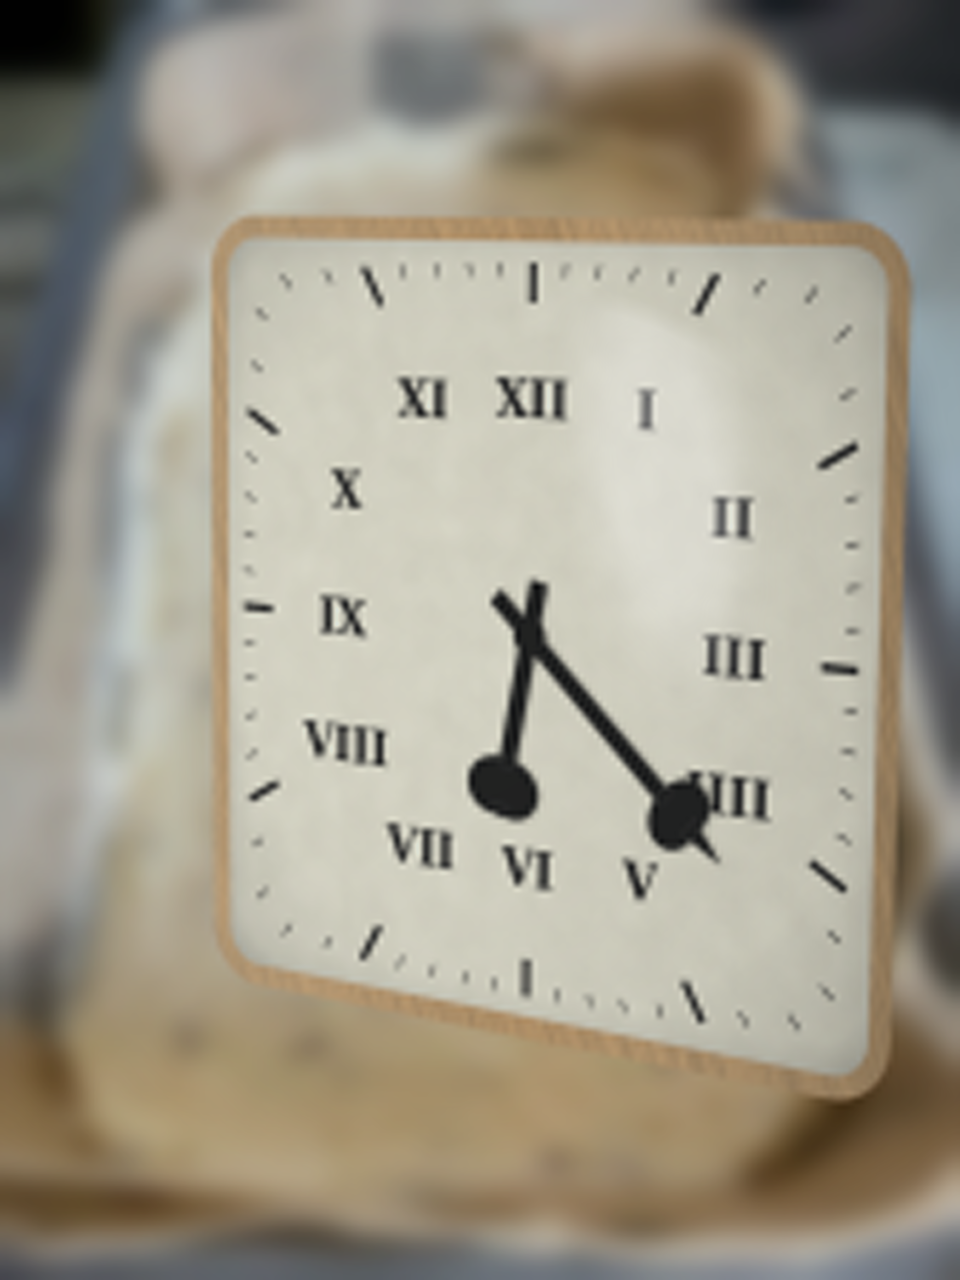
**6:22**
